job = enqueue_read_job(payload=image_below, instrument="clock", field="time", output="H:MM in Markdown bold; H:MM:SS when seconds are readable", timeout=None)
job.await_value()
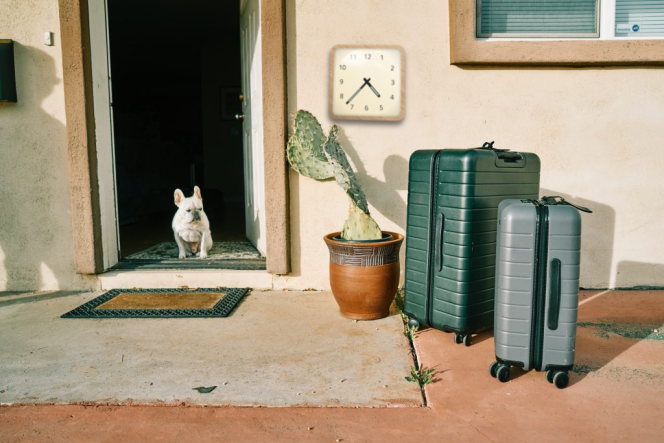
**4:37**
